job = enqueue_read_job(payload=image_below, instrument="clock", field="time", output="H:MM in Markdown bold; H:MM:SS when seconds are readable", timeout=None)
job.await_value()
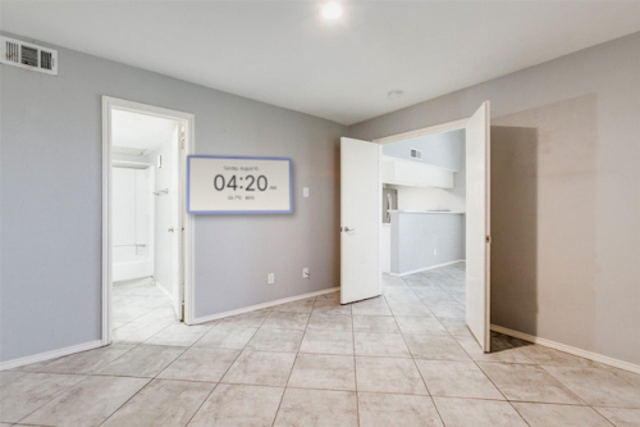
**4:20**
